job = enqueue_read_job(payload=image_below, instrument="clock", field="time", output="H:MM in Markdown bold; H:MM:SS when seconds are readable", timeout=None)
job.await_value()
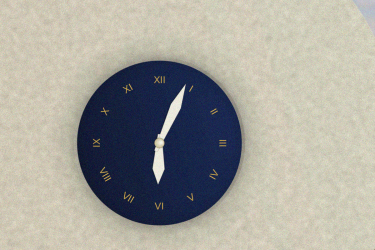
**6:04**
